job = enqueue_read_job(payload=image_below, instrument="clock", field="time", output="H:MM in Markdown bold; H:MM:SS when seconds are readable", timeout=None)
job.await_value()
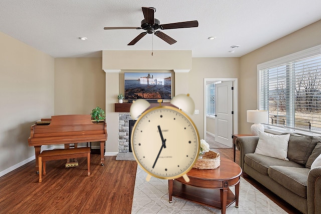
**11:35**
